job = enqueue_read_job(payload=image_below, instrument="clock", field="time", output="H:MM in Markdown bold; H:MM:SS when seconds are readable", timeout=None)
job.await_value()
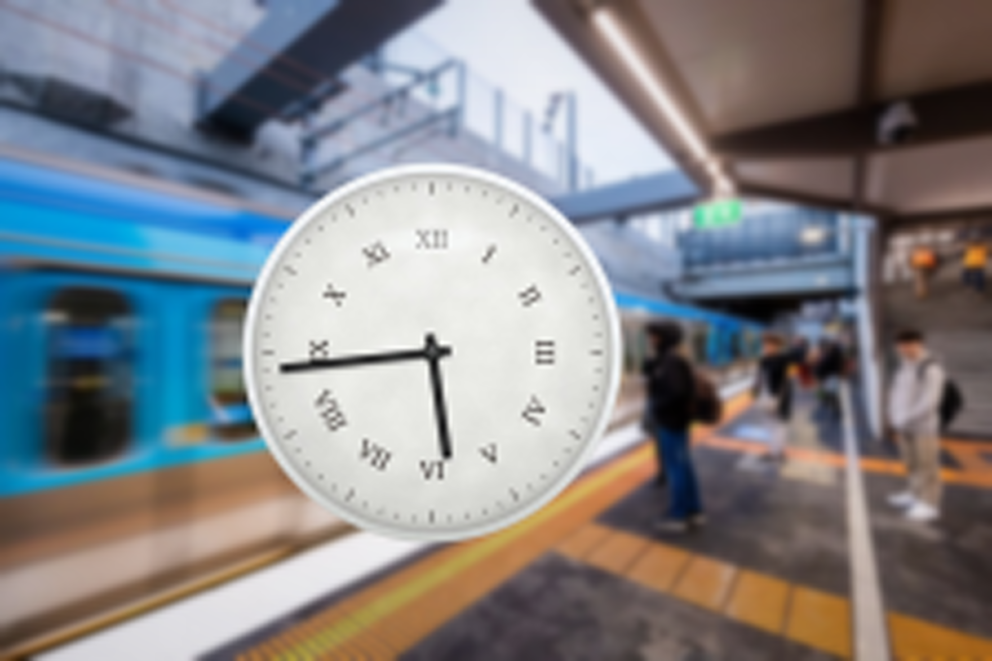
**5:44**
